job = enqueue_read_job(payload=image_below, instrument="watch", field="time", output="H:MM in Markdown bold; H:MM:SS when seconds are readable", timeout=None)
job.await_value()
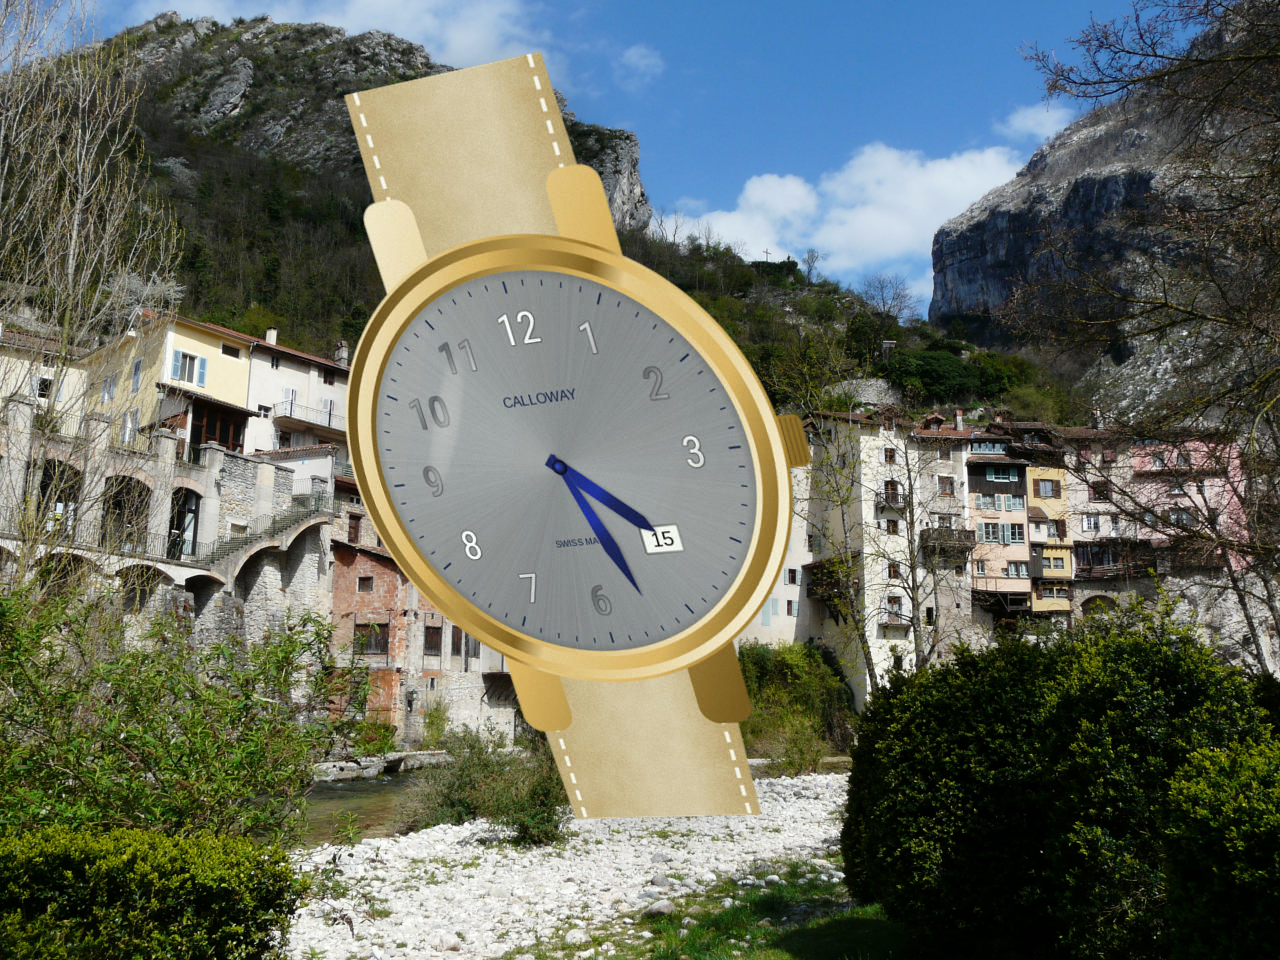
**4:27**
